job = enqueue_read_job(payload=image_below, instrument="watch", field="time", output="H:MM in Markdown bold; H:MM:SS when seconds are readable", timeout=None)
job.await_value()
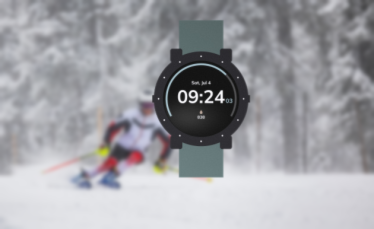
**9:24**
